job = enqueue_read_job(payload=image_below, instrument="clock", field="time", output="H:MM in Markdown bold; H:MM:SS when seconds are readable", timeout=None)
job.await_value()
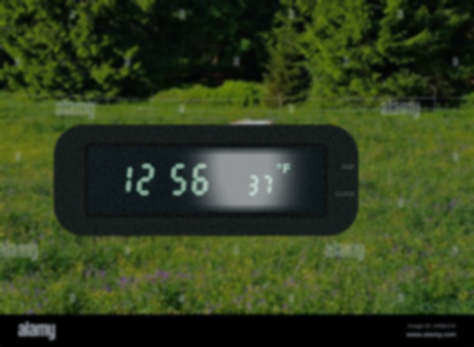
**12:56**
